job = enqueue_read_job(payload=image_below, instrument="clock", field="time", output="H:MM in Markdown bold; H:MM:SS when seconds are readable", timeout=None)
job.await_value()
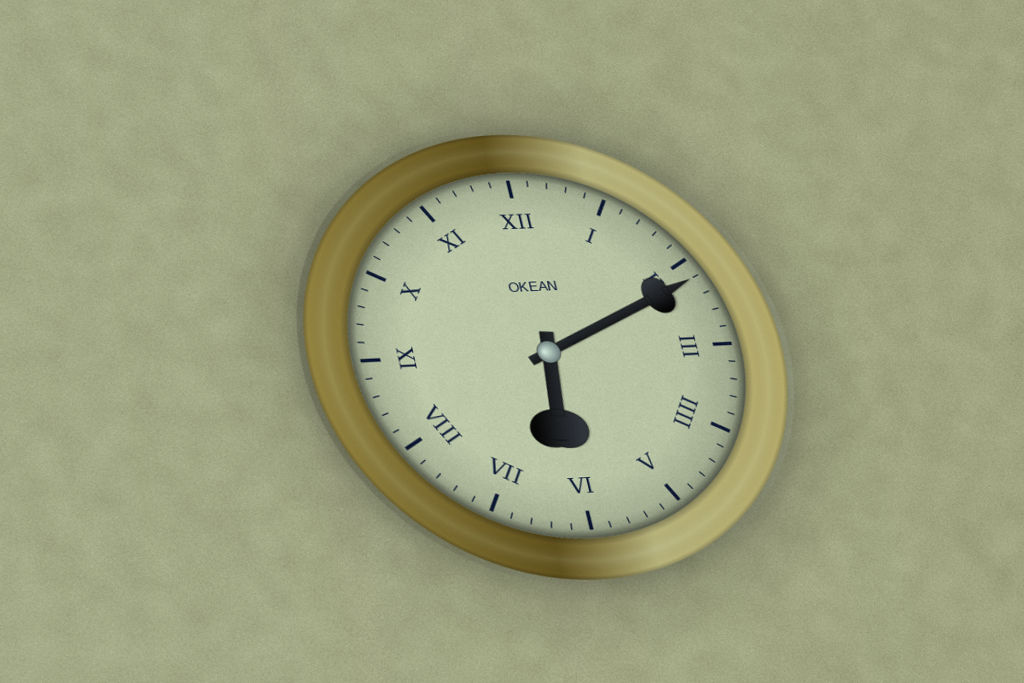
**6:11**
